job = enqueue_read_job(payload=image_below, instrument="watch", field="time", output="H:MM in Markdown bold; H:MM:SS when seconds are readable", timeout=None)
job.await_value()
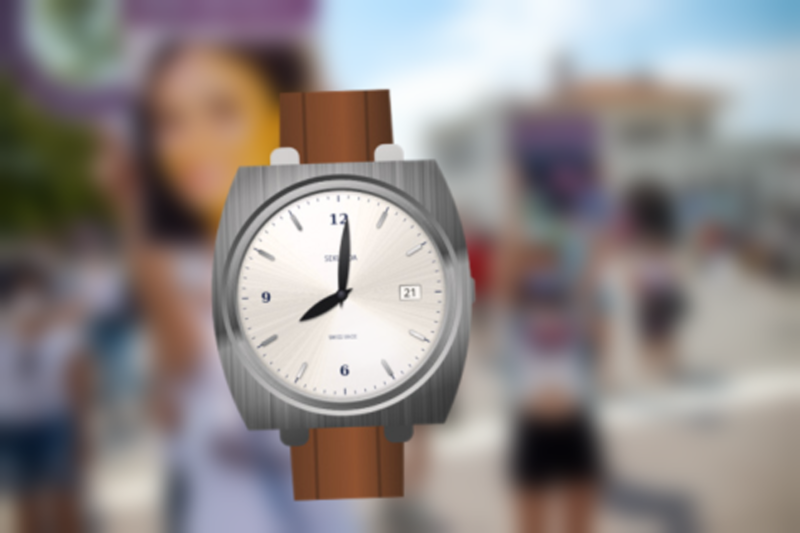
**8:01**
